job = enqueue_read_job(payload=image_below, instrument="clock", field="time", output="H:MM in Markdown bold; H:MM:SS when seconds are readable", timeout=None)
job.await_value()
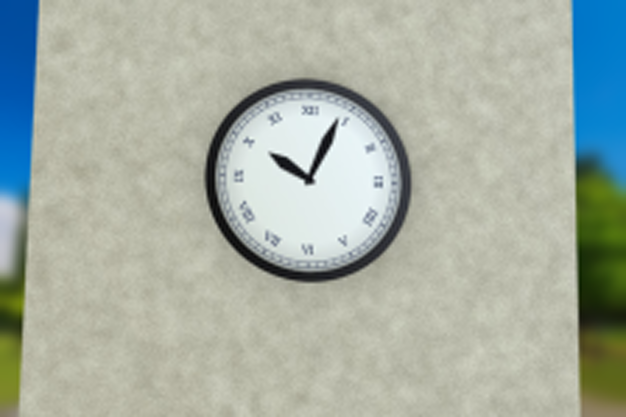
**10:04**
